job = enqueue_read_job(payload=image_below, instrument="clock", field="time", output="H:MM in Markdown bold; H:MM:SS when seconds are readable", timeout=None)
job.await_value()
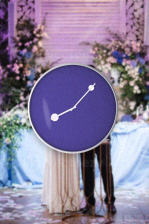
**8:07**
